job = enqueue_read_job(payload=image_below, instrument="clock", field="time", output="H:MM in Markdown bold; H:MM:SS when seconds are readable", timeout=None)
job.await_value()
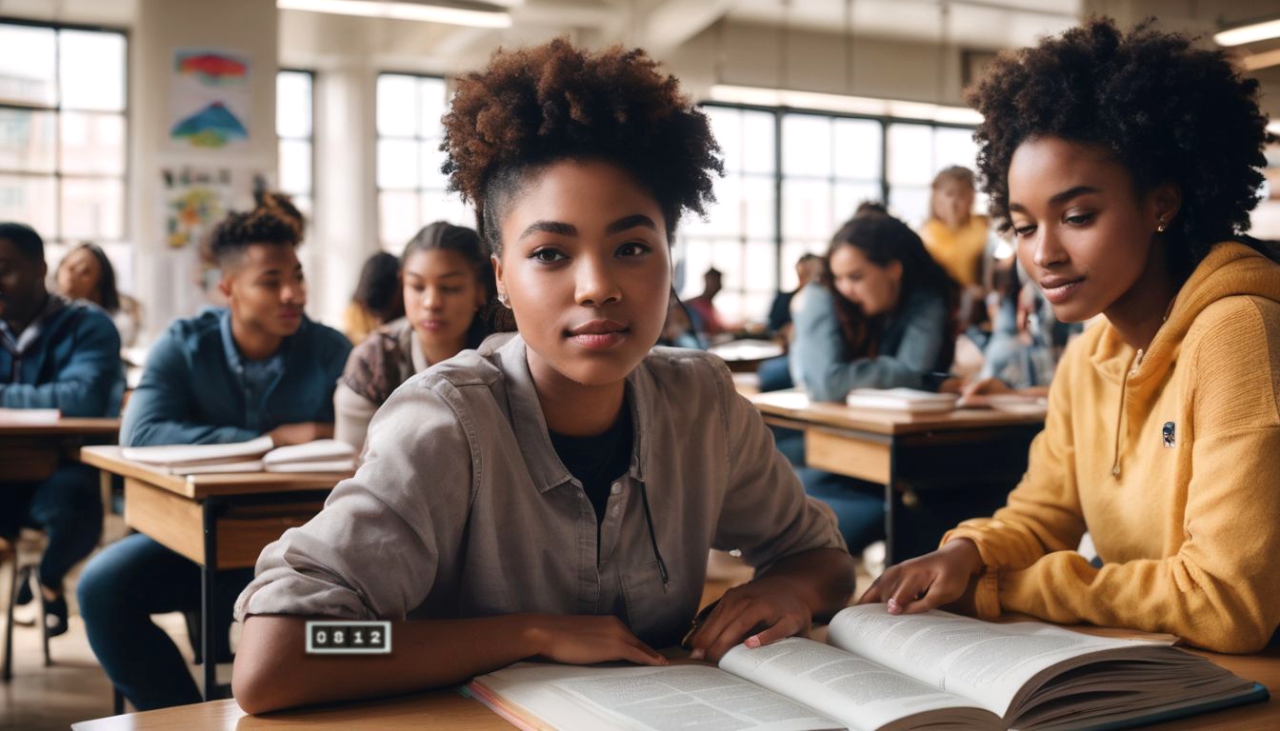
**8:12**
